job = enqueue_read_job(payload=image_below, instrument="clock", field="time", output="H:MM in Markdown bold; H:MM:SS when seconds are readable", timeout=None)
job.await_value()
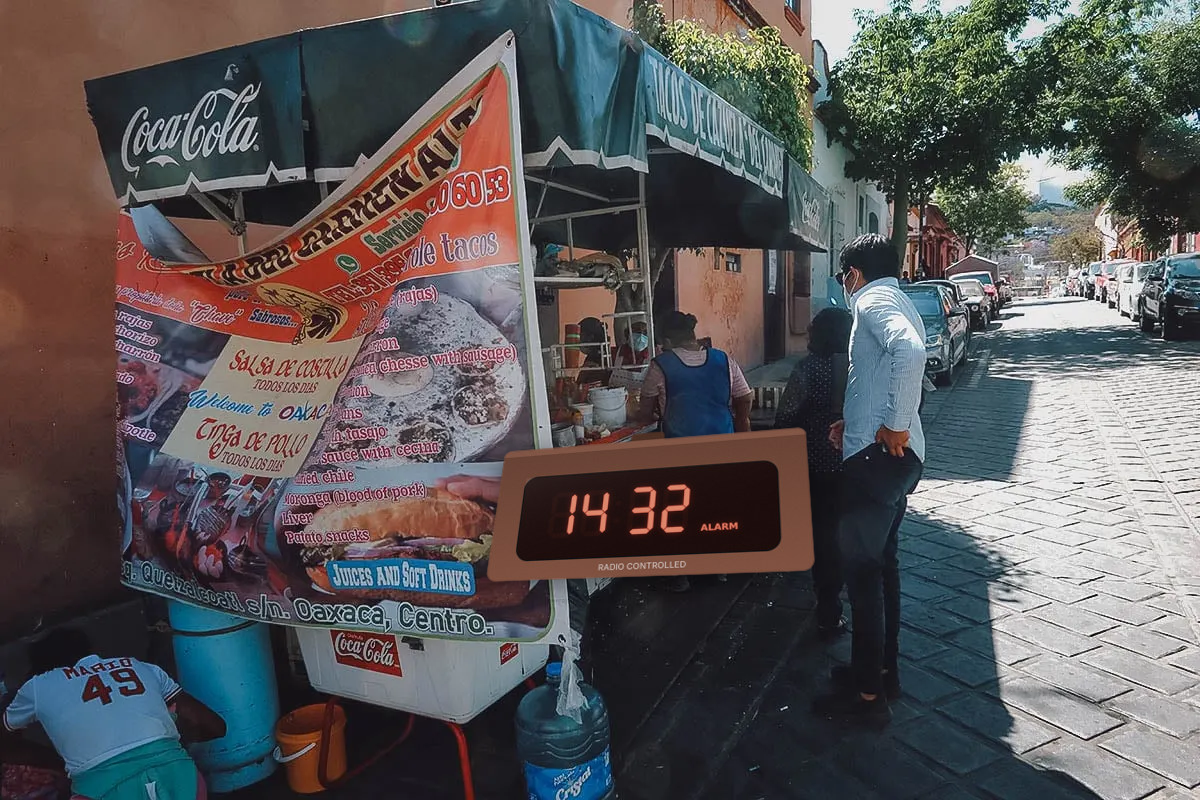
**14:32**
